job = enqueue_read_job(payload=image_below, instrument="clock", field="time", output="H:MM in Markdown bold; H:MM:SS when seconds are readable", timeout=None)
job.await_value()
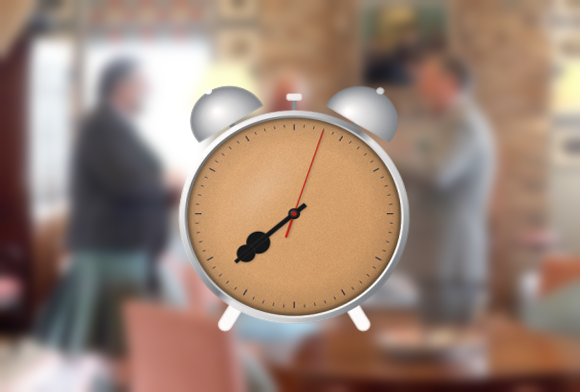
**7:38:03**
